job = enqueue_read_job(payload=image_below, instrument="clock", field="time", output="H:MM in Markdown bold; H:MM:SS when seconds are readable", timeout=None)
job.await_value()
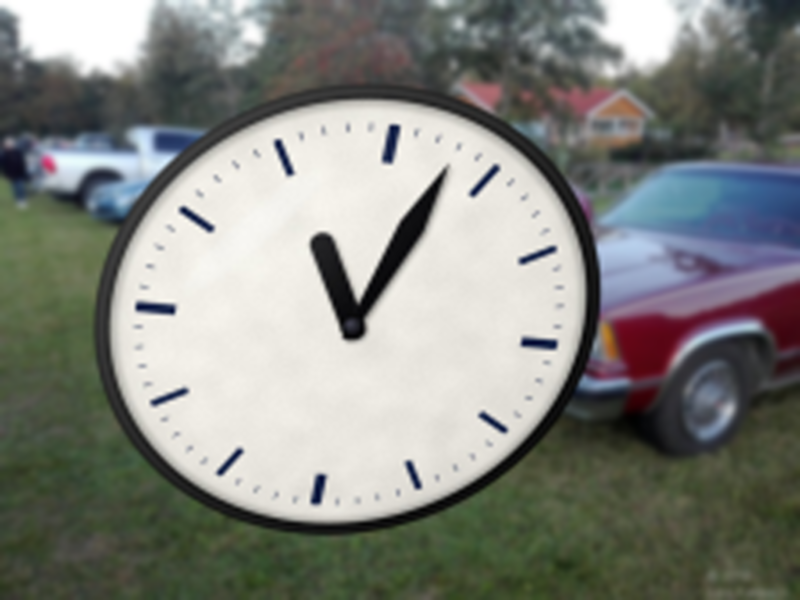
**11:03**
